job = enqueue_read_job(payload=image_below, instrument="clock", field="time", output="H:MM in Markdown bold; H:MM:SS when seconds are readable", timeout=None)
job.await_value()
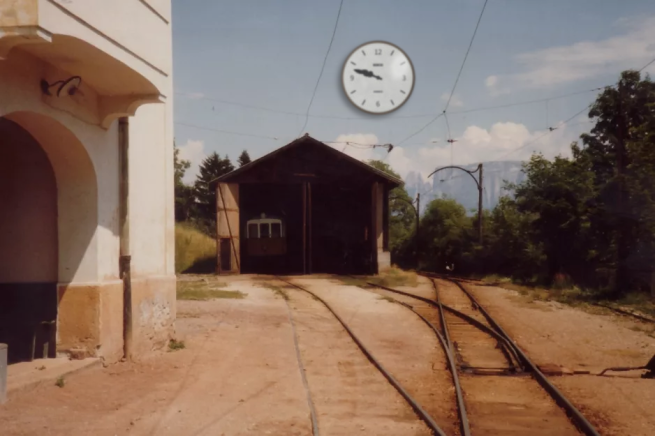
**9:48**
